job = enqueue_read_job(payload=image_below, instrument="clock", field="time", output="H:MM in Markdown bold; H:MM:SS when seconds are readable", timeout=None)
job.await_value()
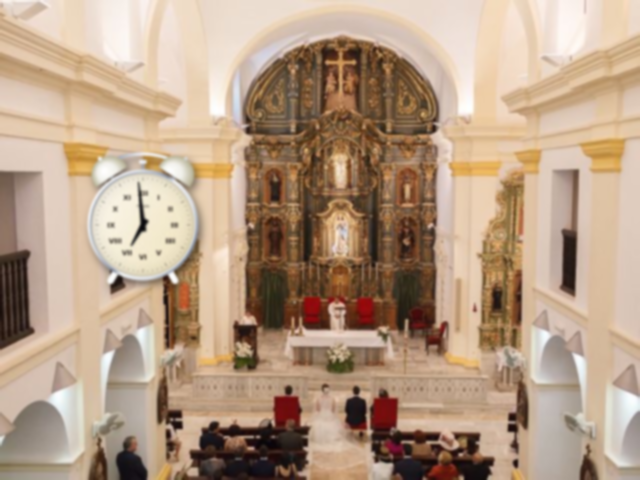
**6:59**
